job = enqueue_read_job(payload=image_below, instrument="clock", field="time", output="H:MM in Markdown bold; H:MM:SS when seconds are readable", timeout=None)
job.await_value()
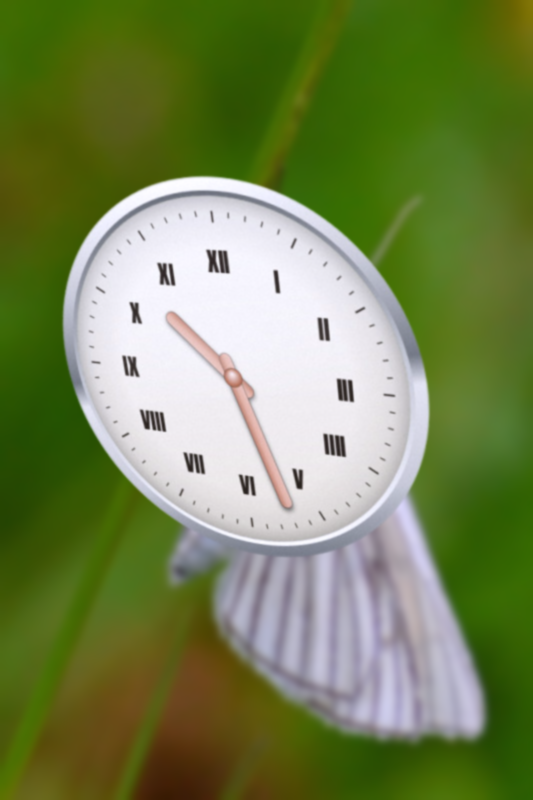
**10:27**
